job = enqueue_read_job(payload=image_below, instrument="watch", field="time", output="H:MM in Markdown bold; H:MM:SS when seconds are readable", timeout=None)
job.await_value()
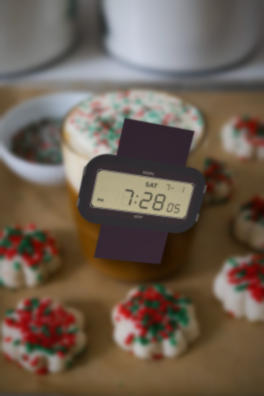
**7:28**
